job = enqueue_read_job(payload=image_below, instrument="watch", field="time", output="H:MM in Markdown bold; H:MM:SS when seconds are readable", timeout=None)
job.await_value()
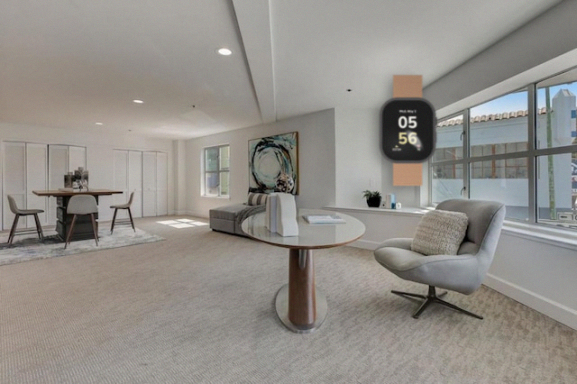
**5:56**
